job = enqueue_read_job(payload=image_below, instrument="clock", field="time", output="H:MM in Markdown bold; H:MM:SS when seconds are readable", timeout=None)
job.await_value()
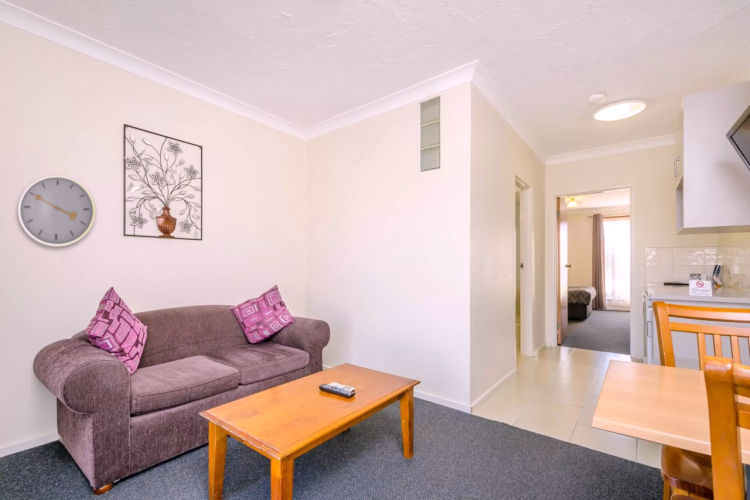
**3:50**
